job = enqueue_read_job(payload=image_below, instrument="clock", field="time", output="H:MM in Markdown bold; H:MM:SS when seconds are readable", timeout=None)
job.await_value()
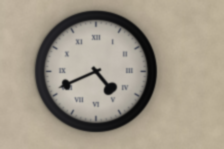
**4:41**
